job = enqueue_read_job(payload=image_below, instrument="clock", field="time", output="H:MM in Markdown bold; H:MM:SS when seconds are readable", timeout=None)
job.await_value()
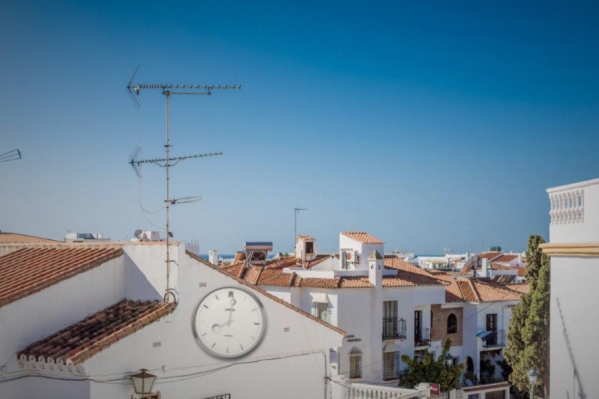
**8:01**
